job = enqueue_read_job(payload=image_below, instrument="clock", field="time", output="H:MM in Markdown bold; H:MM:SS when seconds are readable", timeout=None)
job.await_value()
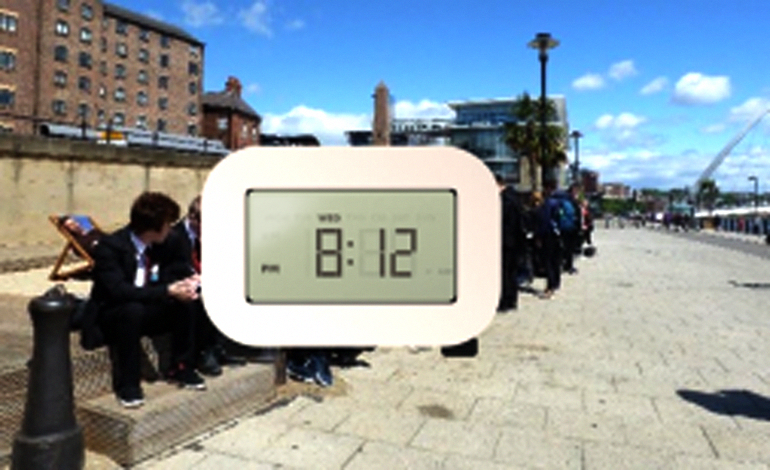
**8:12**
